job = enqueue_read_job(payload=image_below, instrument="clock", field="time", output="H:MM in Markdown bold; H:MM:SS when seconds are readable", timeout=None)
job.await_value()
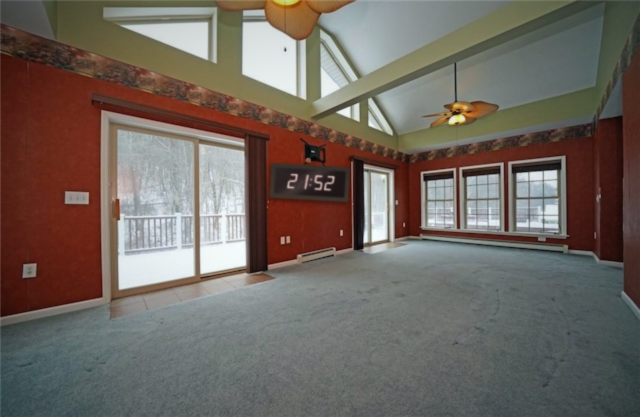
**21:52**
